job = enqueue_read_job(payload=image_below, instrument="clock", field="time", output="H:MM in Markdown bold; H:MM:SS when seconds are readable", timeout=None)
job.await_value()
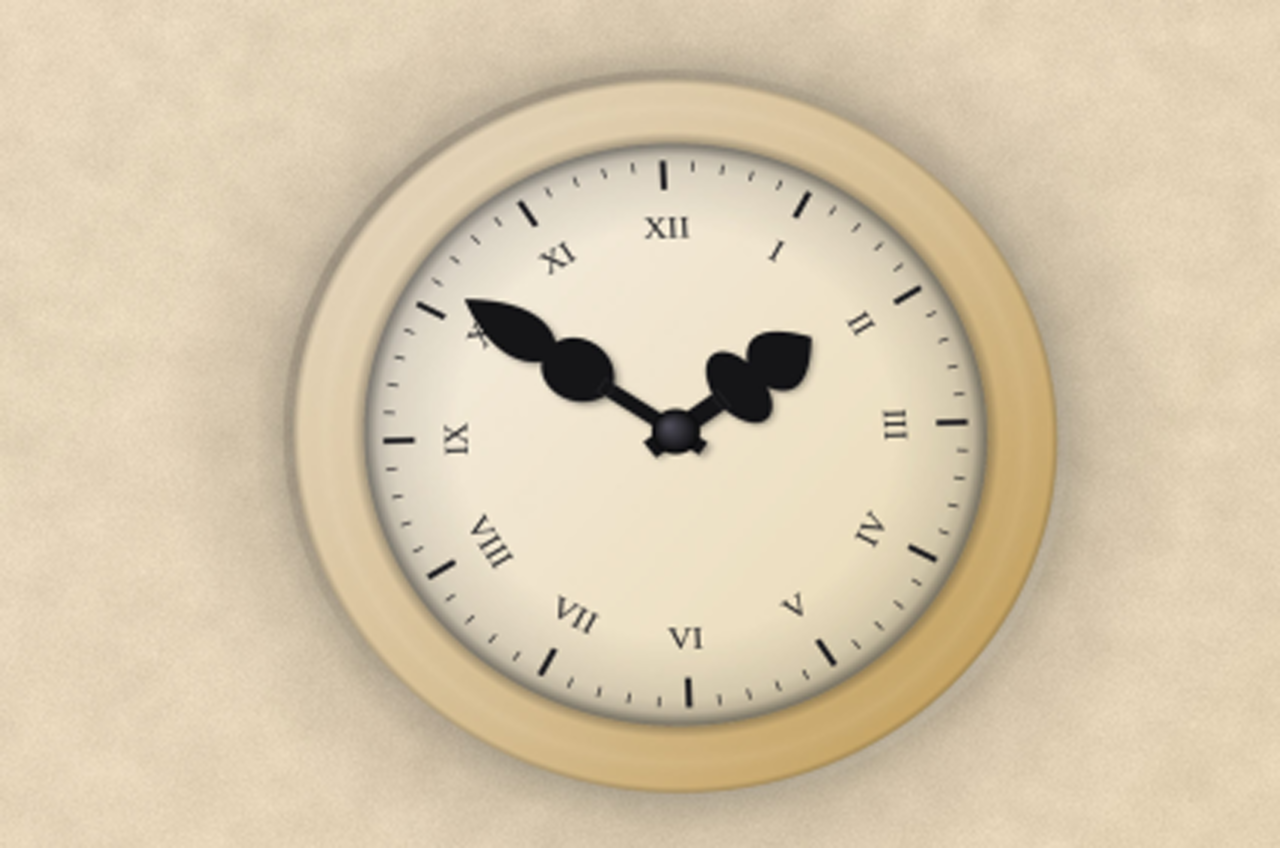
**1:51**
